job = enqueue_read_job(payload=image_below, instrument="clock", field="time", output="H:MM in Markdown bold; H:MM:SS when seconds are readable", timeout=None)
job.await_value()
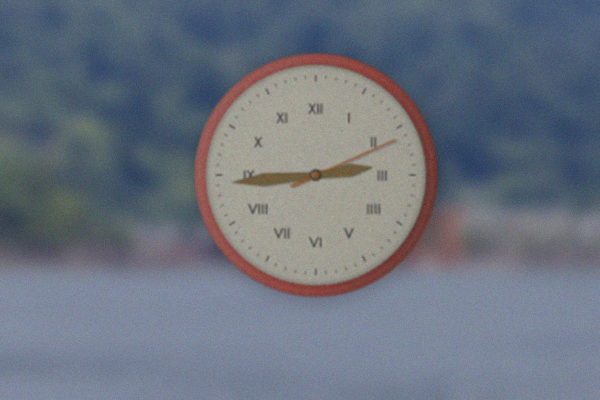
**2:44:11**
